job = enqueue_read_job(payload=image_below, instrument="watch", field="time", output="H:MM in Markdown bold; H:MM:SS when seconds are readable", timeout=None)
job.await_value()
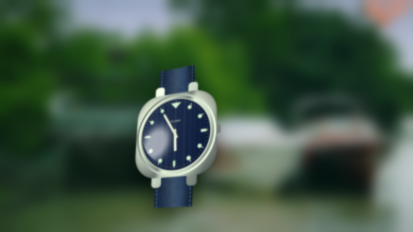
**5:55**
